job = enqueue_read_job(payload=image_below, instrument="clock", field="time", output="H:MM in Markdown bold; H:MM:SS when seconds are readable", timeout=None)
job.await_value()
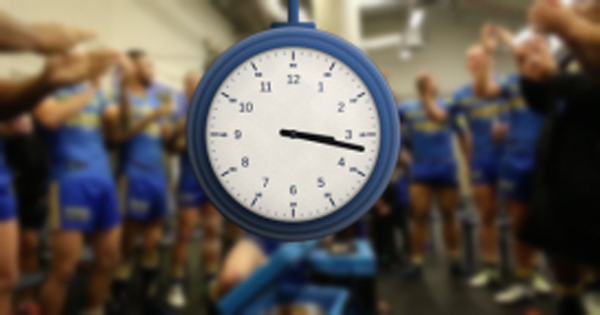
**3:17**
